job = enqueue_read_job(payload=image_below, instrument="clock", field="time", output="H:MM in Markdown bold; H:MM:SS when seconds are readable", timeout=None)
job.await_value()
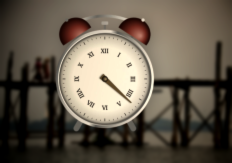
**4:22**
